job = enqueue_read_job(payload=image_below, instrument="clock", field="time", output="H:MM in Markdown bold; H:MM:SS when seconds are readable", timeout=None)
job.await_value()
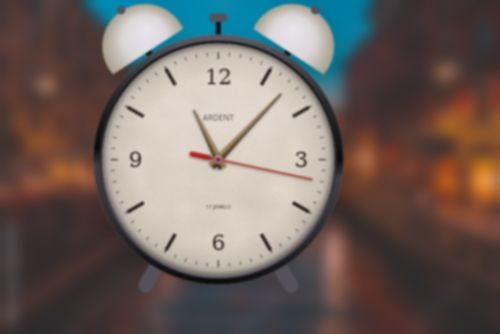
**11:07:17**
